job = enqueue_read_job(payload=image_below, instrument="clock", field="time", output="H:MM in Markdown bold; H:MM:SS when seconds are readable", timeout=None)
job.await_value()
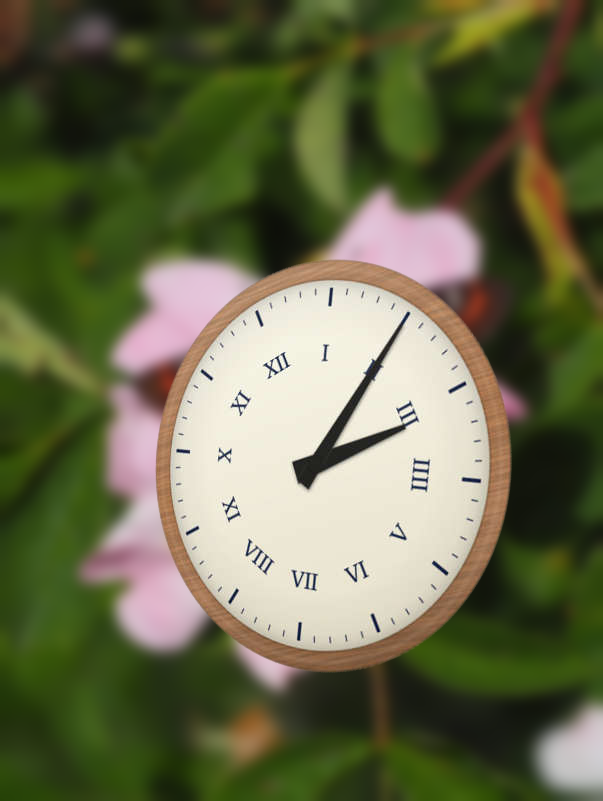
**3:10**
